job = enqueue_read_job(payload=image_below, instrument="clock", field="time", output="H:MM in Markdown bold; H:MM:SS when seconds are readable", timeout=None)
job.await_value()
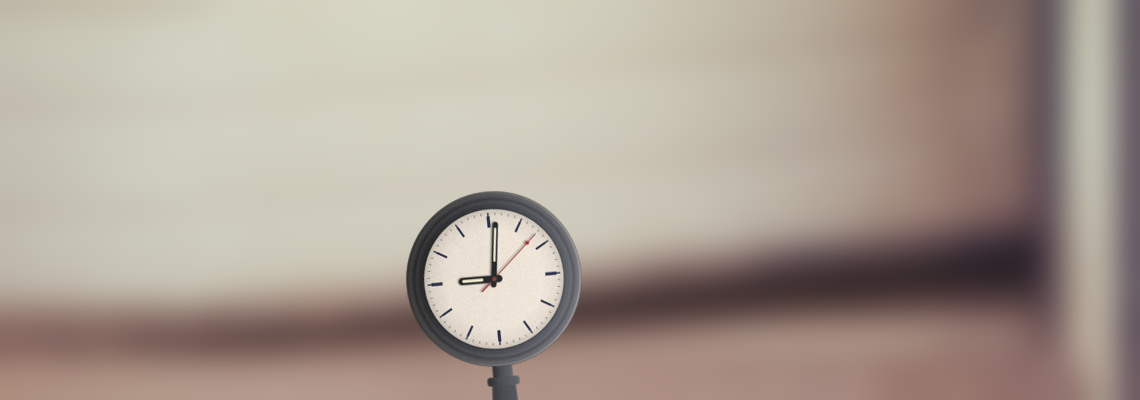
**9:01:08**
